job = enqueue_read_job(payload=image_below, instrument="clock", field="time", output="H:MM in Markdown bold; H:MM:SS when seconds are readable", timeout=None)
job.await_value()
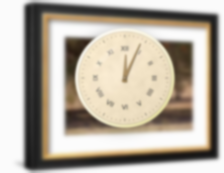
**12:04**
